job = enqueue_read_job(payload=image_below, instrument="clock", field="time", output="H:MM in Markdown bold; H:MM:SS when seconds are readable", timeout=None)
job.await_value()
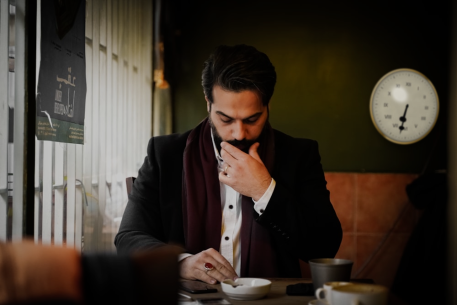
**6:32**
